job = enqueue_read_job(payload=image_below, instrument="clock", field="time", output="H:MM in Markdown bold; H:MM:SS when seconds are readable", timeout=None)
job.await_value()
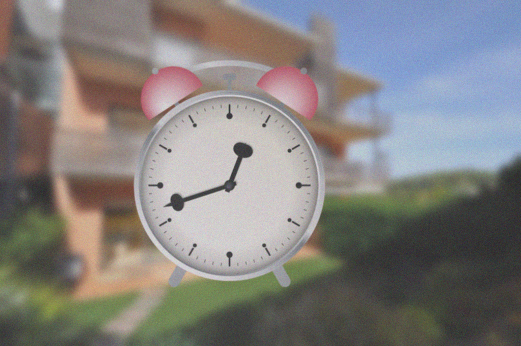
**12:42**
